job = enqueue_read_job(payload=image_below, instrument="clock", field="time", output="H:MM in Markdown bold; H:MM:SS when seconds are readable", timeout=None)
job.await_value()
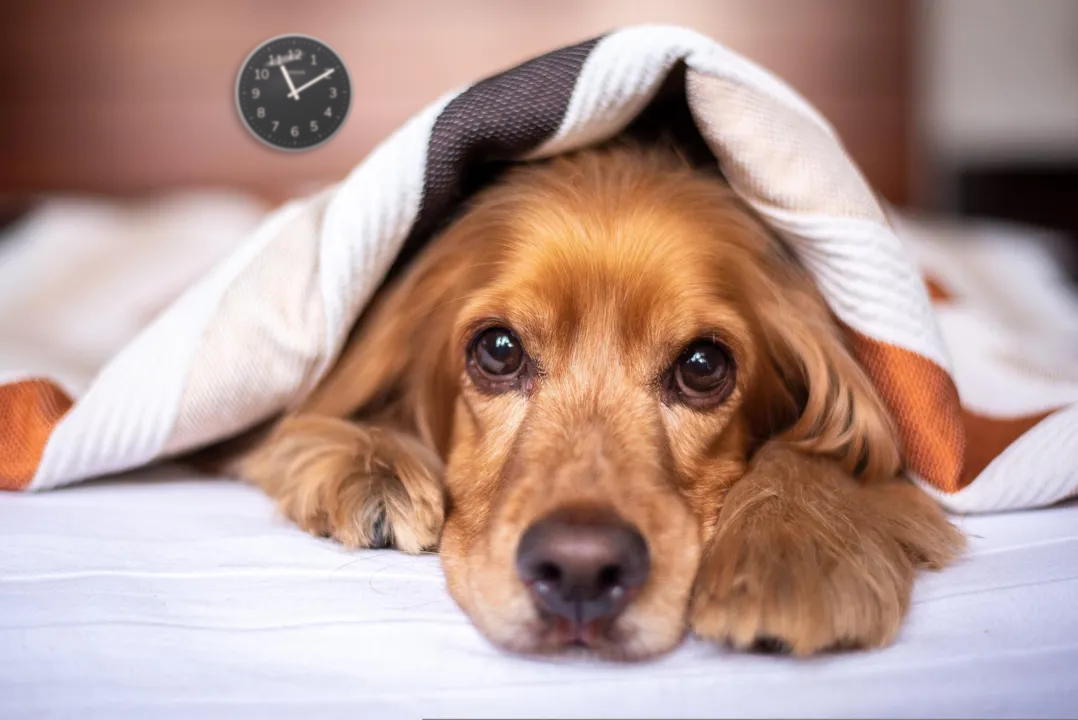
**11:10**
